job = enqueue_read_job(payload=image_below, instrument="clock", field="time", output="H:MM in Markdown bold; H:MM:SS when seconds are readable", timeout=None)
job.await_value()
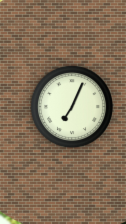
**7:04**
